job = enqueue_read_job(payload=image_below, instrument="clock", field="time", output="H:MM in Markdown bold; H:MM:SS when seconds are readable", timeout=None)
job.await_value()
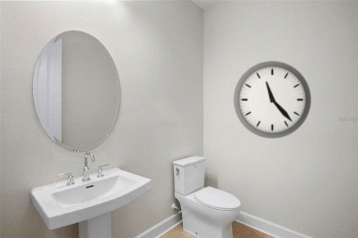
**11:23**
